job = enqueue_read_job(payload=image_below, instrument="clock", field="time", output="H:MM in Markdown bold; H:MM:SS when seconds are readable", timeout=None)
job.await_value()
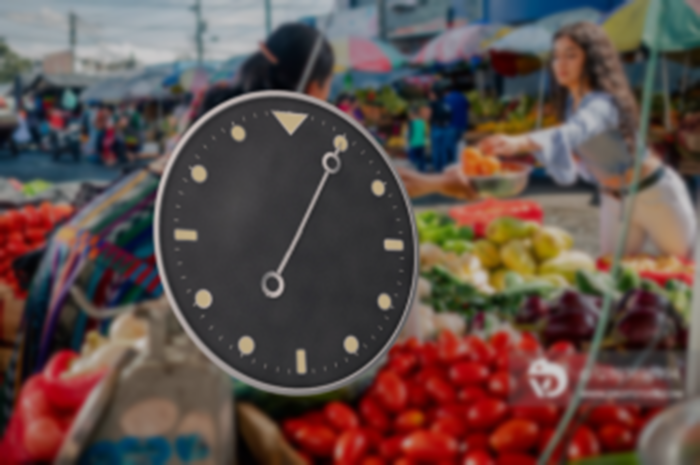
**7:05**
